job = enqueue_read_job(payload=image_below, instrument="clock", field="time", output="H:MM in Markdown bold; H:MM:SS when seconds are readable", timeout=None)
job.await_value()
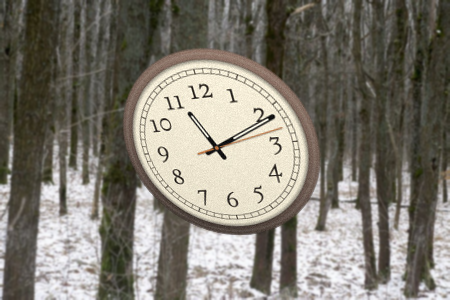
**11:11:13**
